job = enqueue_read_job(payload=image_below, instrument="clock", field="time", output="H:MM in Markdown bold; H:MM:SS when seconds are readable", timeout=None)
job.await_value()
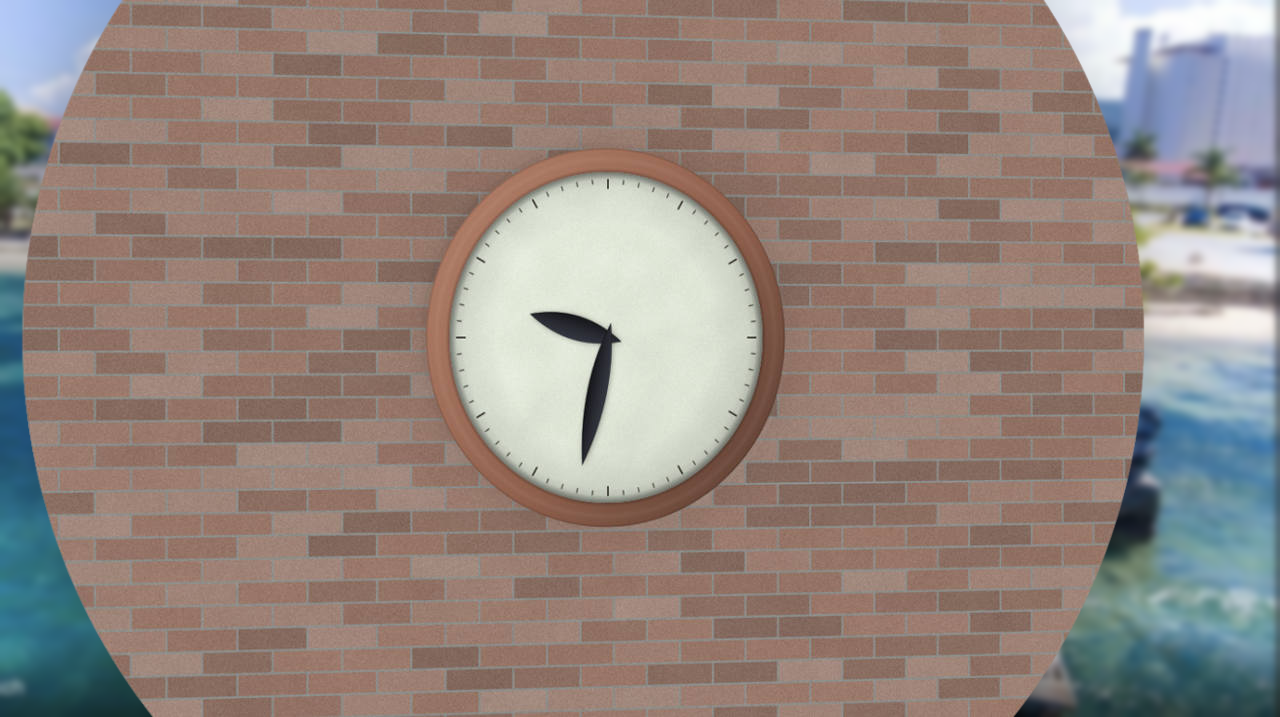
**9:32**
